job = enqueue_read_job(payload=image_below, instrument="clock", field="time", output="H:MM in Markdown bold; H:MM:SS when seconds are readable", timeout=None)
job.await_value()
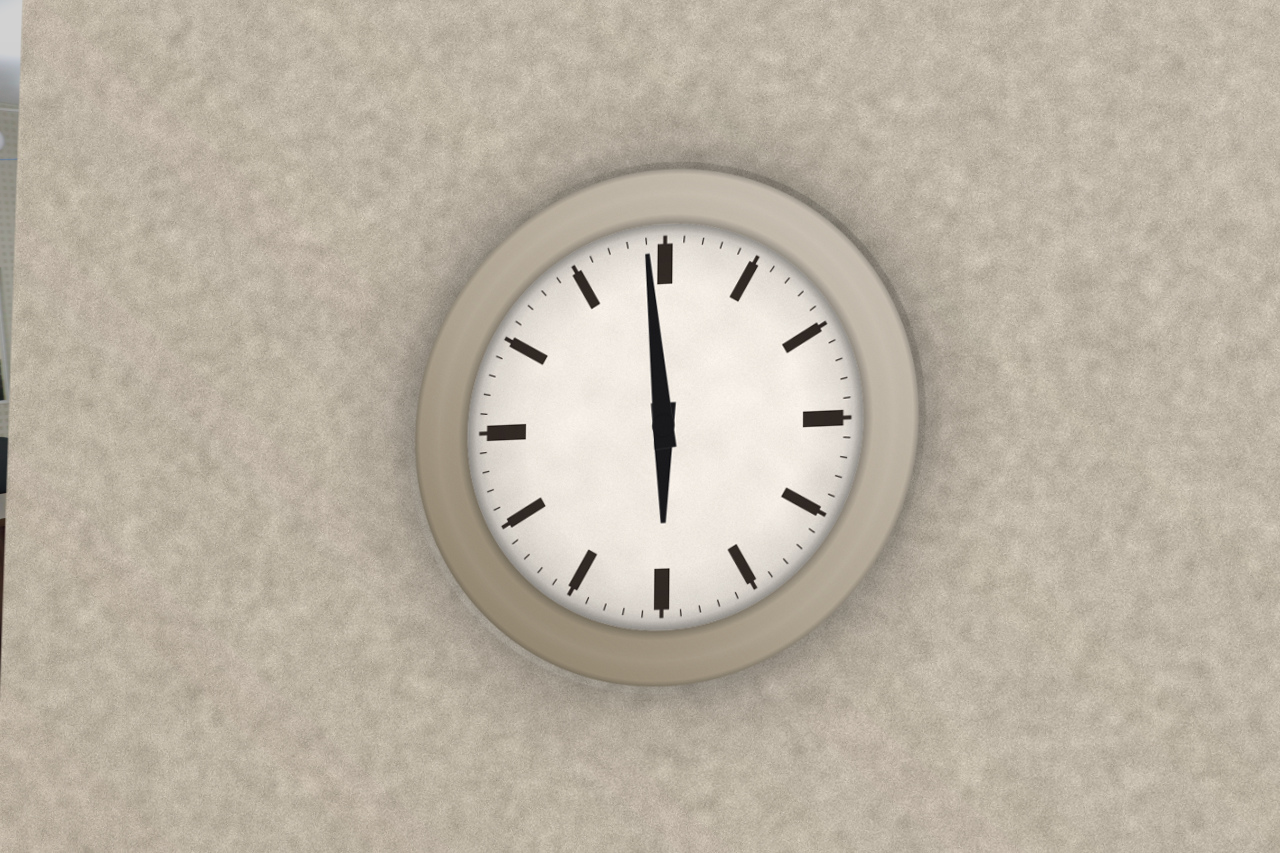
**5:59**
